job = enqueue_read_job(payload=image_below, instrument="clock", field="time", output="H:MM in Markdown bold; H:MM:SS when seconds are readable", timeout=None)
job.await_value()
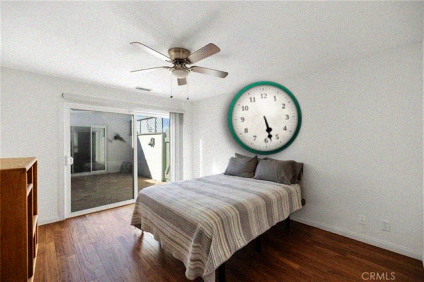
**5:28**
